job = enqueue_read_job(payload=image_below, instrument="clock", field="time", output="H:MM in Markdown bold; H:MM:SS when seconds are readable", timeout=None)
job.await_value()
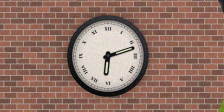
**6:12**
